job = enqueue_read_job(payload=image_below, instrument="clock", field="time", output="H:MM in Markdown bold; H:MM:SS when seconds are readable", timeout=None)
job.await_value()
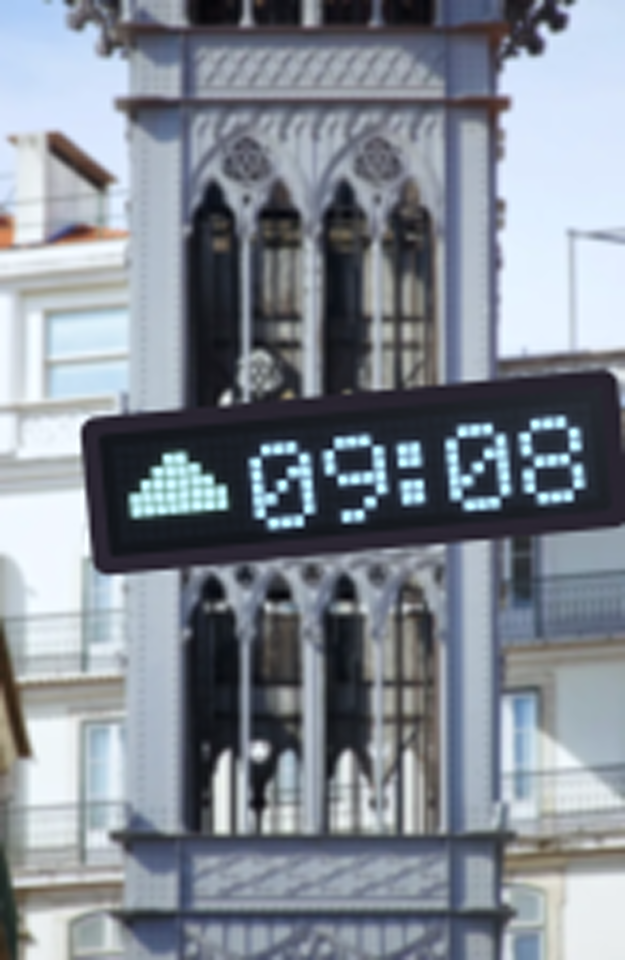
**9:08**
